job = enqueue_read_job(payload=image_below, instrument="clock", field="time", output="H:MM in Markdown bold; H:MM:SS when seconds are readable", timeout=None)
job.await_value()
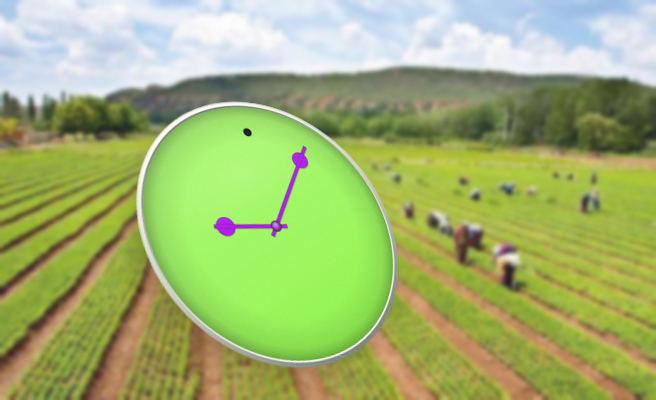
**9:06**
